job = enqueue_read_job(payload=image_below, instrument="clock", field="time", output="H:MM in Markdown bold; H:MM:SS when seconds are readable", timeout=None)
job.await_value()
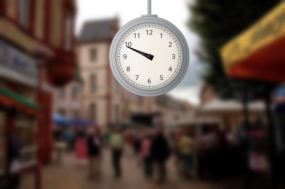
**9:49**
